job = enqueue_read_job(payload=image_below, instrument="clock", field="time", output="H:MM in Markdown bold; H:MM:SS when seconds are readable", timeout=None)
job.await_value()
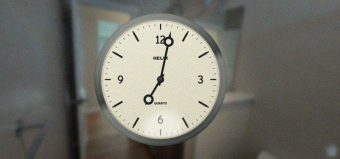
**7:02**
